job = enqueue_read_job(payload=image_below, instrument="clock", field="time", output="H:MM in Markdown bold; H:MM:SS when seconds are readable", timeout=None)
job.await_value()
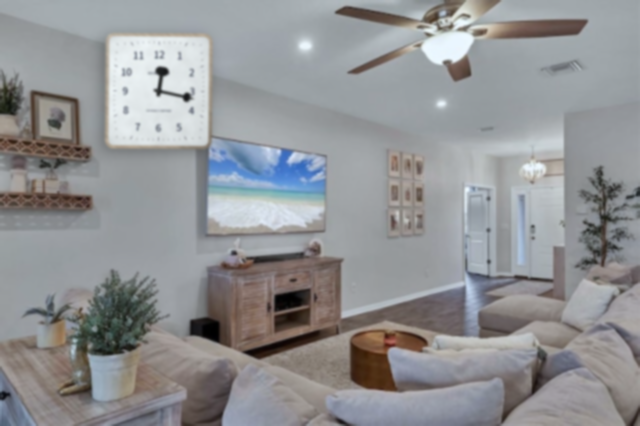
**12:17**
